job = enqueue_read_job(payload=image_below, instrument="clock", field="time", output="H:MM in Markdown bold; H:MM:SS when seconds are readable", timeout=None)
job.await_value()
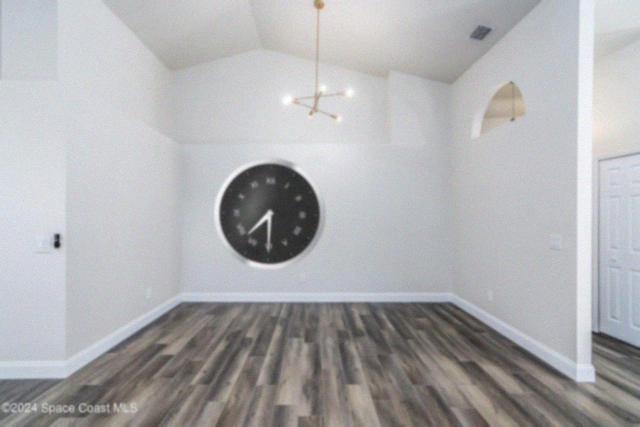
**7:30**
